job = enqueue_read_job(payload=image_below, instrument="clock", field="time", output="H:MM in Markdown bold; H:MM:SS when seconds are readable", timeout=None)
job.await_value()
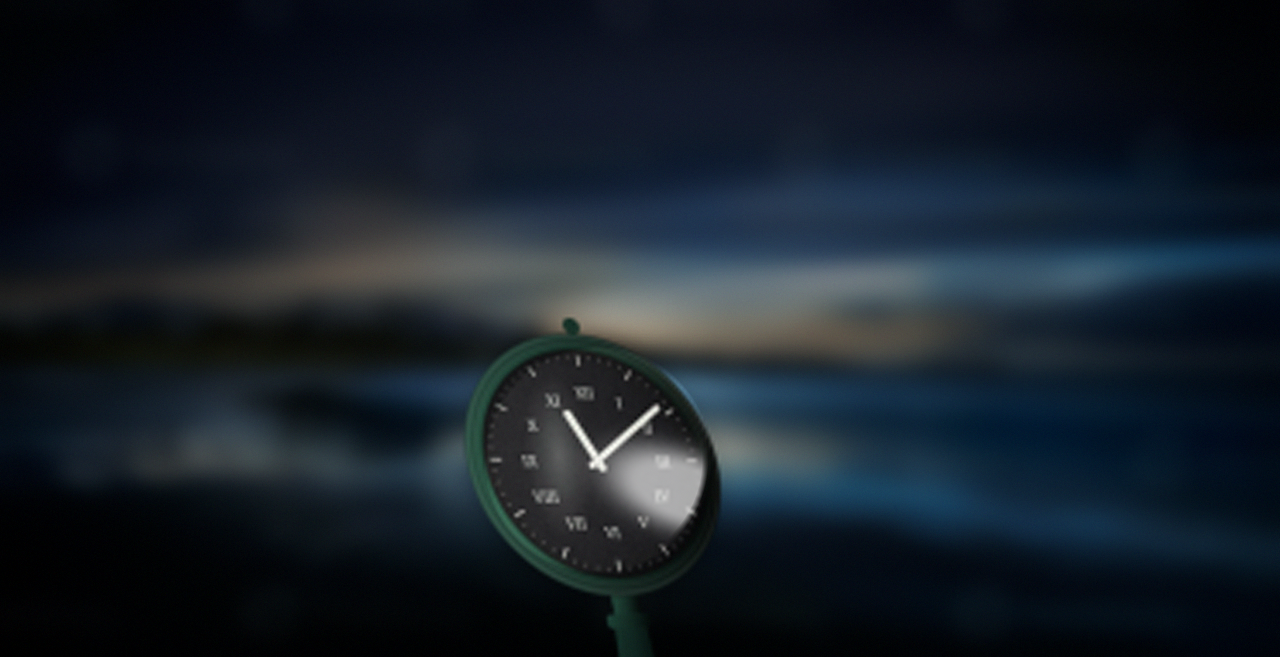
**11:09**
